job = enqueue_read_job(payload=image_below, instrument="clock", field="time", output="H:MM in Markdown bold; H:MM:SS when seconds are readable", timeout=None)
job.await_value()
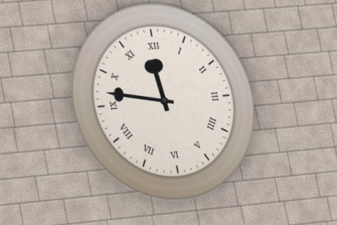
**11:47**
